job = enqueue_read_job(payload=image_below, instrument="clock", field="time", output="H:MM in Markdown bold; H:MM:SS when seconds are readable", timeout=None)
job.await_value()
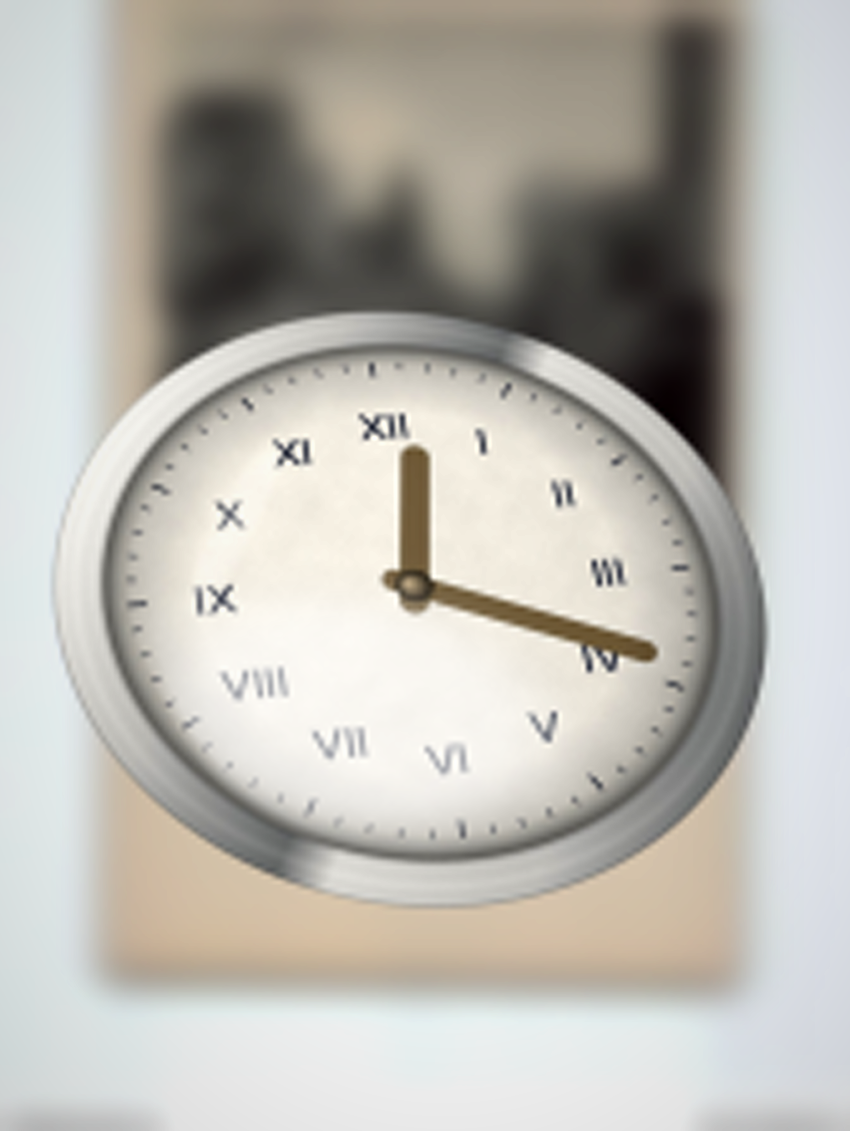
**12:19**
